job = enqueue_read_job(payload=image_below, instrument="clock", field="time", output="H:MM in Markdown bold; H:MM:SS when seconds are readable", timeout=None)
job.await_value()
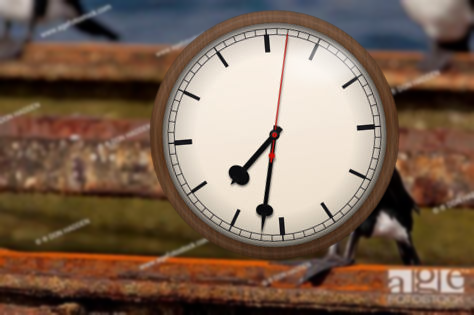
**7:32:02**
